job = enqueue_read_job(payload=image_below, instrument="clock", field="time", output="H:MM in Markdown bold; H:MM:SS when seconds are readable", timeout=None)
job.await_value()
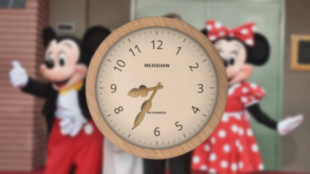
**8:35**
